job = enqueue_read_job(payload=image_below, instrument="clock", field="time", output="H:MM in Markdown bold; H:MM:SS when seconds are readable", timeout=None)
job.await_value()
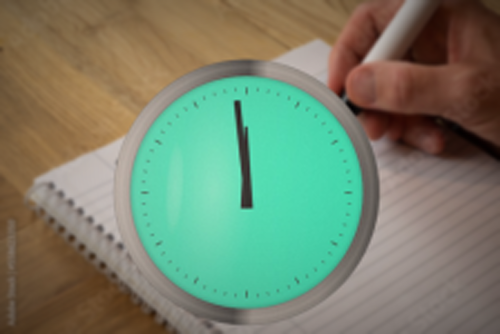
**11:59**
